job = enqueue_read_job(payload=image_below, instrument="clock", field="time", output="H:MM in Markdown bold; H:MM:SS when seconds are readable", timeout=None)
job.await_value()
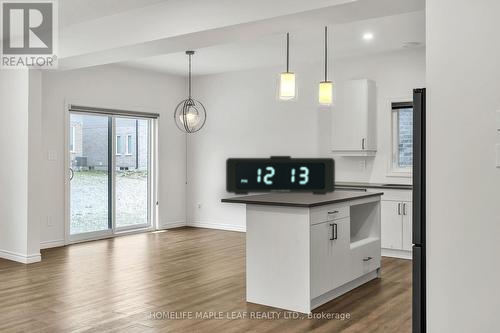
**12:13**
